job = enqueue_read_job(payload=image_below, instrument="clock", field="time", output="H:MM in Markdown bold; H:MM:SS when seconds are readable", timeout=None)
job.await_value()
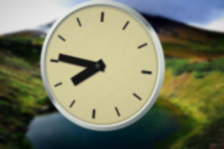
**7:46**
